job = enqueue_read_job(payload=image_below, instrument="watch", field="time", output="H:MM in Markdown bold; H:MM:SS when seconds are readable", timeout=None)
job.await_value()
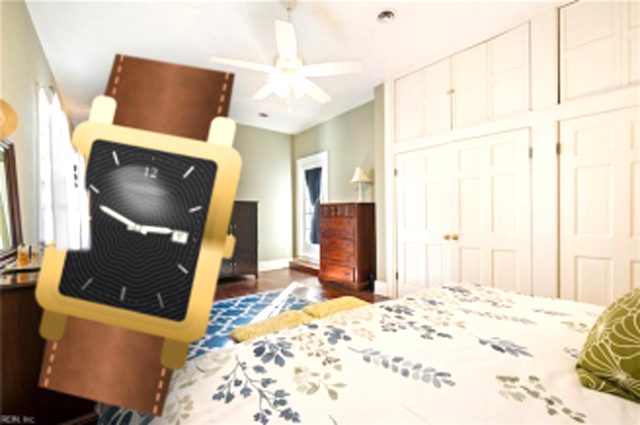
**2:48**
